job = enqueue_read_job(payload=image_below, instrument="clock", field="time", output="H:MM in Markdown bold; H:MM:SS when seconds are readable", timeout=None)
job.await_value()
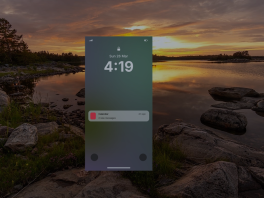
**4:19**
